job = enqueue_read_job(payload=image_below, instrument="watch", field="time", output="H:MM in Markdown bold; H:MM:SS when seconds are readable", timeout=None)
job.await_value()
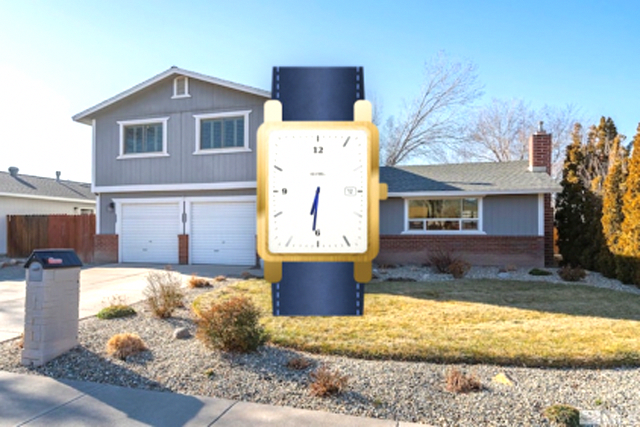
**6:31**
